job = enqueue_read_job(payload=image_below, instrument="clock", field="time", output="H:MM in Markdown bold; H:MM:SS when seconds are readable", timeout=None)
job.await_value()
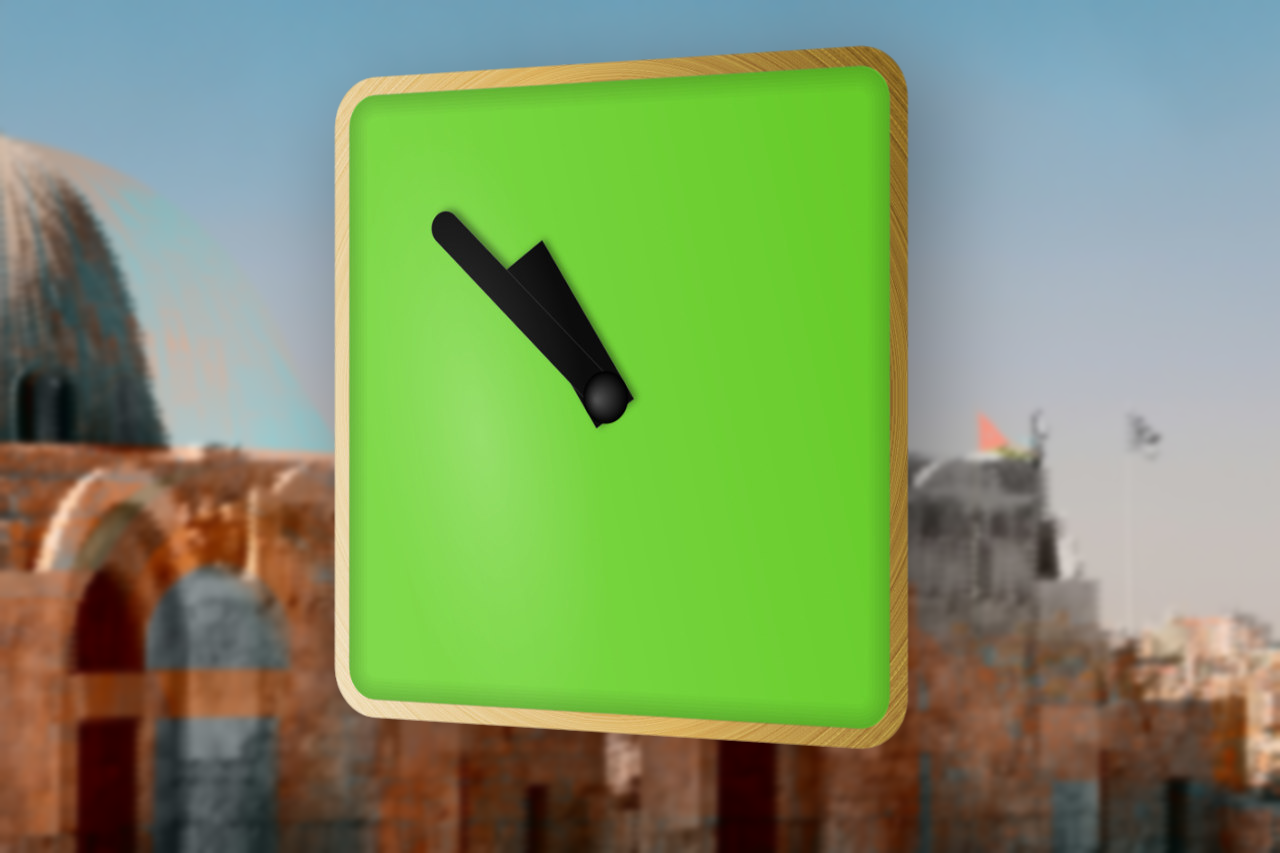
**10:52**
